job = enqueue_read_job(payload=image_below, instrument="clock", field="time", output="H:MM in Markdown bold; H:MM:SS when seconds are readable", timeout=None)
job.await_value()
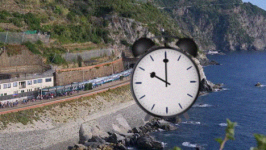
**10:00**
